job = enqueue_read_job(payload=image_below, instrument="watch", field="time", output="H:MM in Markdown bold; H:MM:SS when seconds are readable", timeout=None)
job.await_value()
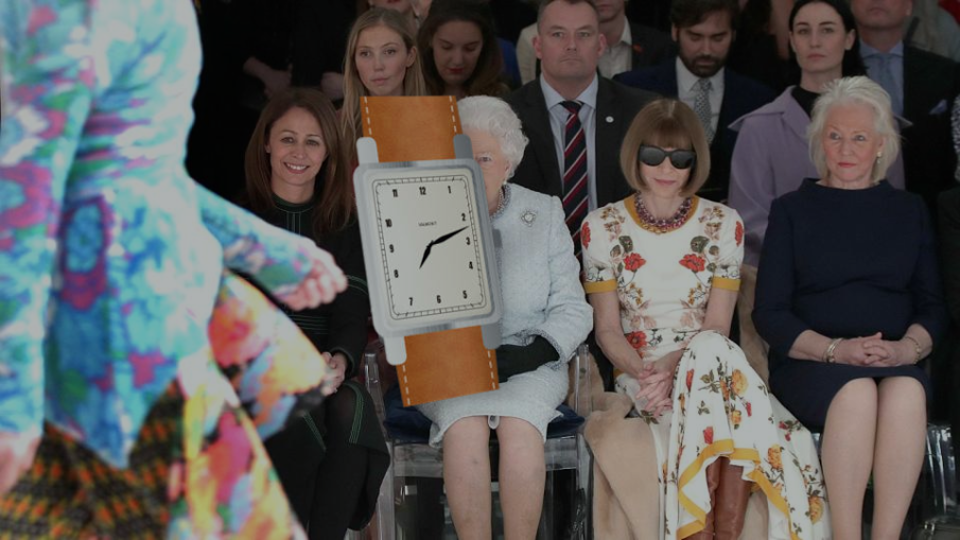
**7:12**
